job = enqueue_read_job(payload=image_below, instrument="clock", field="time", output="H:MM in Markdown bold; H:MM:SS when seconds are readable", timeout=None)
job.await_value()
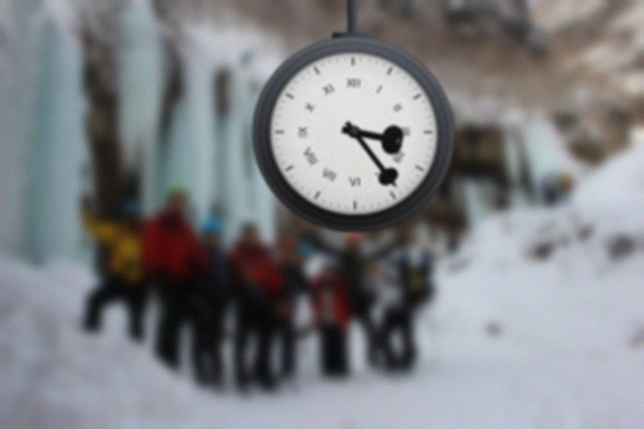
**3:24**
